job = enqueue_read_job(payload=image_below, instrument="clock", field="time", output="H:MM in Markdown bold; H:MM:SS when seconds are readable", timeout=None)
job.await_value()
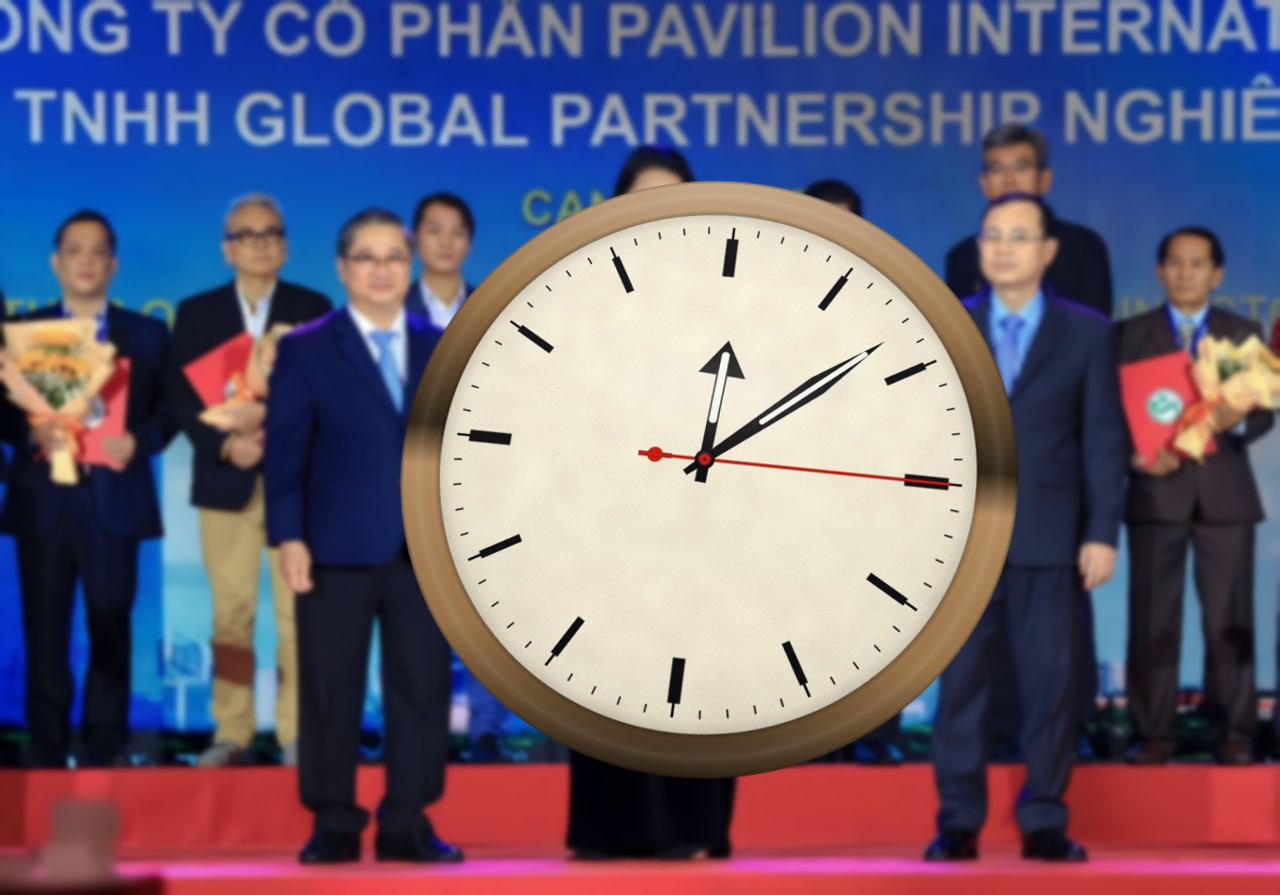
**12:08:15**
